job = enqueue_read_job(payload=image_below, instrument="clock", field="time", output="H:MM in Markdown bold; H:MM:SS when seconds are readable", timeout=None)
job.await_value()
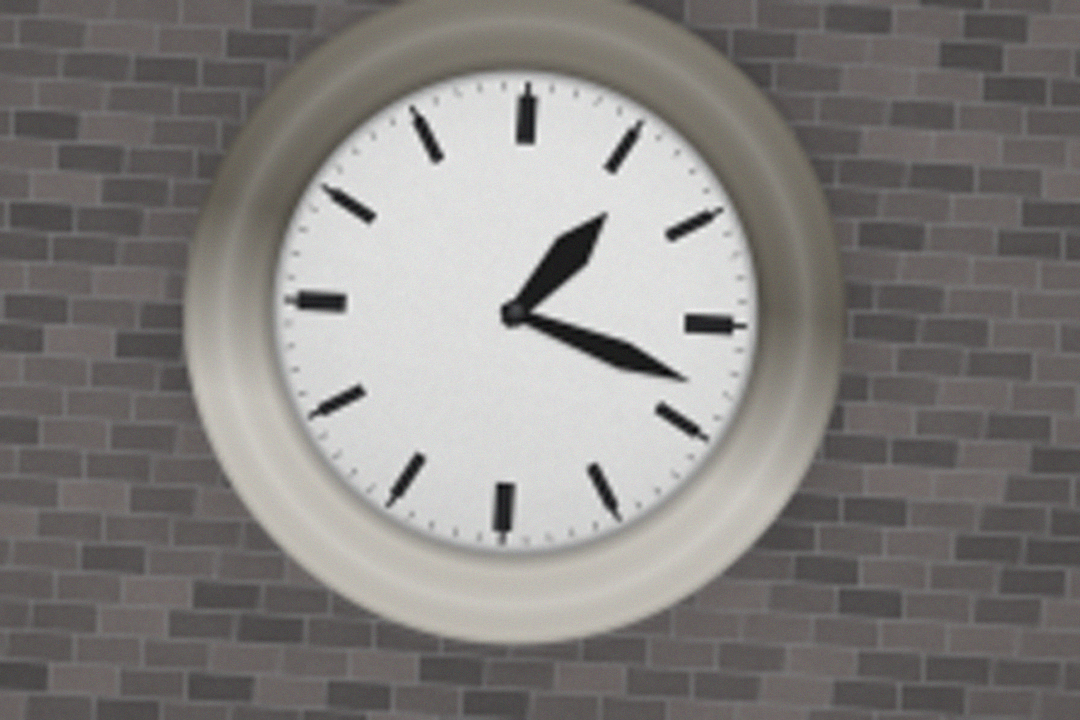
**1:18**
